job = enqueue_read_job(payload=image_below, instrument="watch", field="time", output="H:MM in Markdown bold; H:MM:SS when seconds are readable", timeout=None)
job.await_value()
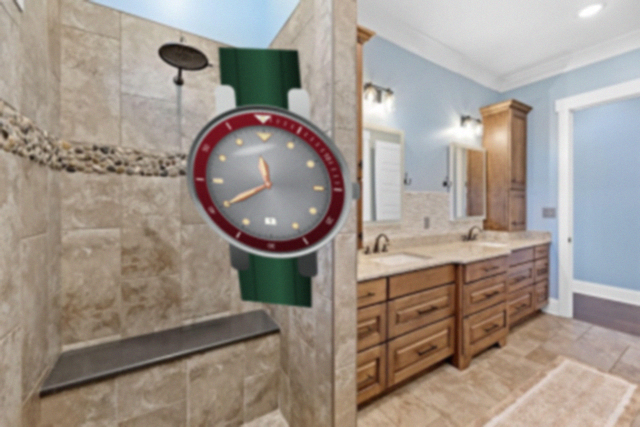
**11:40**
